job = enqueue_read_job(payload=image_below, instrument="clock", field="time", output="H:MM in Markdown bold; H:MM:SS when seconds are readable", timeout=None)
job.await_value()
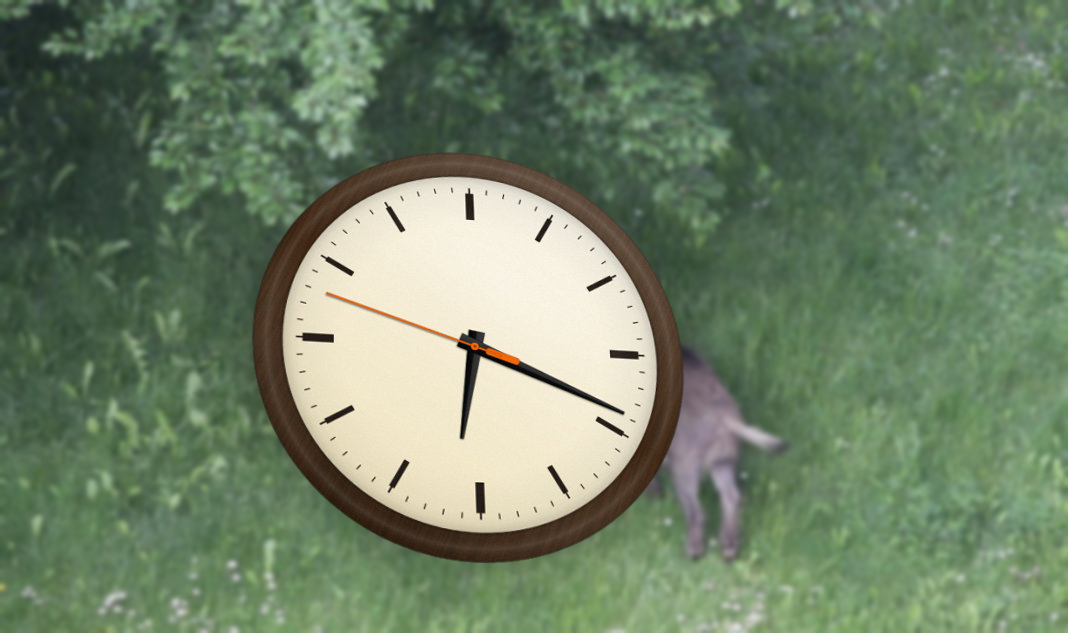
**6:18:48**
